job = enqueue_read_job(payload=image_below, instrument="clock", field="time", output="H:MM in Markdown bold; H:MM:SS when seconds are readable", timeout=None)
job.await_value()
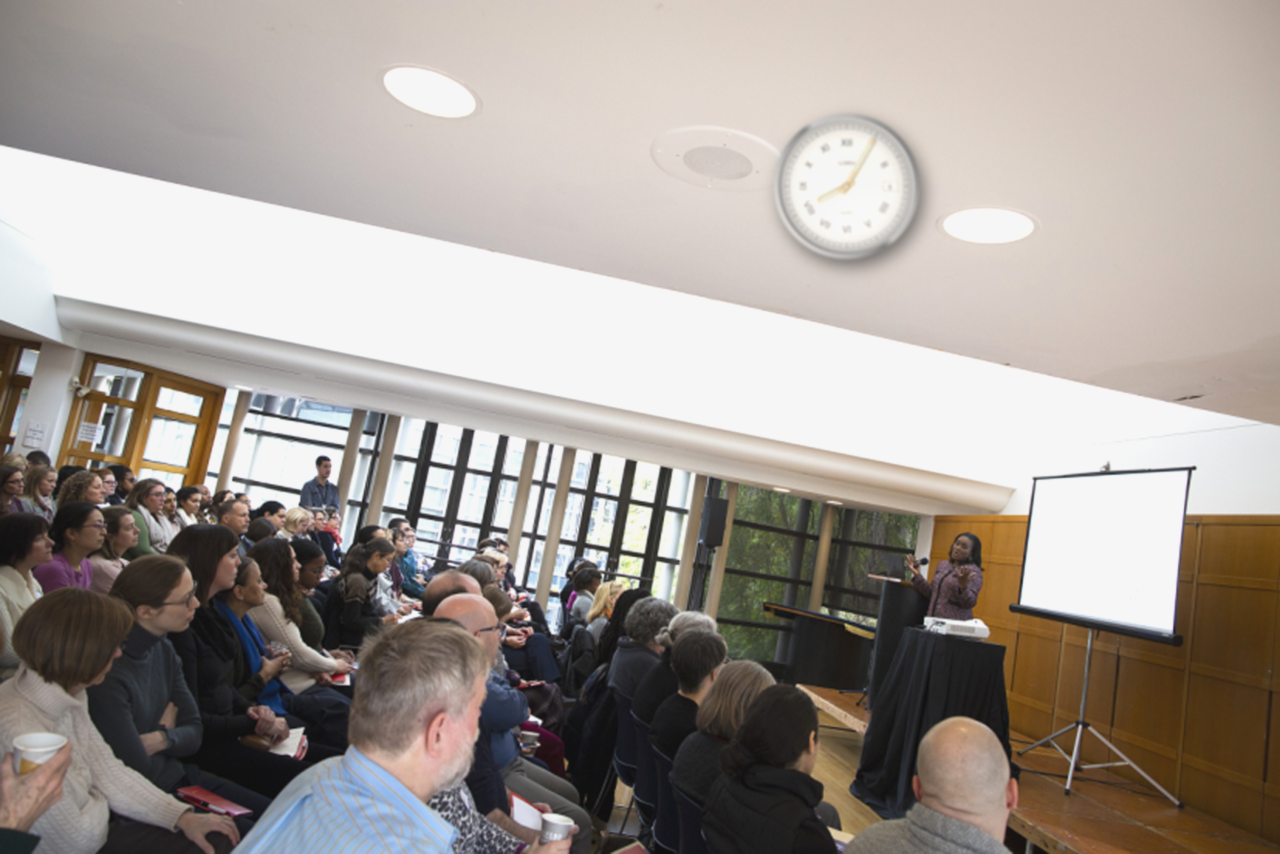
**8:05**
